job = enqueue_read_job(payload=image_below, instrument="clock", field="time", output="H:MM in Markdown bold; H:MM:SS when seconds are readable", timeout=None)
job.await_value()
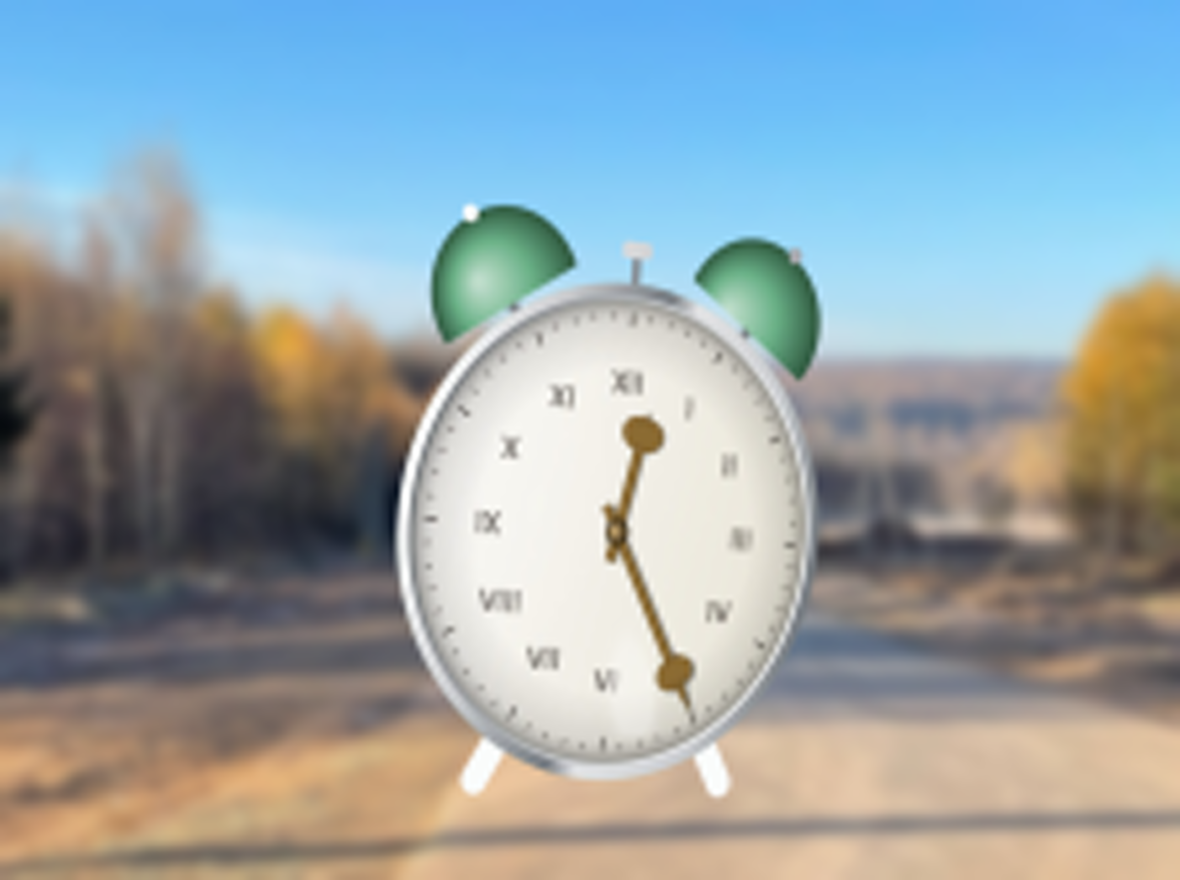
**12:25**
